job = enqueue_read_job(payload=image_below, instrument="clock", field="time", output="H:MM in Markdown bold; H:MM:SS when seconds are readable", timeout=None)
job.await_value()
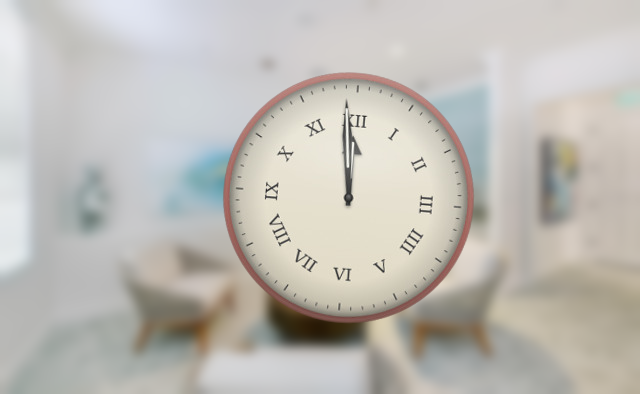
**11:59**
